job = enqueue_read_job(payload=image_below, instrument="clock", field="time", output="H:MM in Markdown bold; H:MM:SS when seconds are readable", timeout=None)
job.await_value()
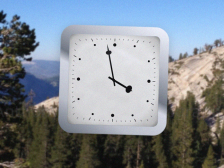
**3:58**
